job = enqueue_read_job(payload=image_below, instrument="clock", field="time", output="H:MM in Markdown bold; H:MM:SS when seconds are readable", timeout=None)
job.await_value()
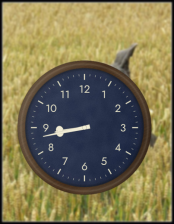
**8:43**
